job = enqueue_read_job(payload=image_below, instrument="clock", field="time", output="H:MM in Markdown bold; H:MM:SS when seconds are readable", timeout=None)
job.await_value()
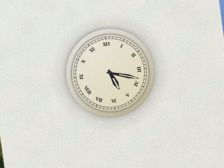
**5:18**
